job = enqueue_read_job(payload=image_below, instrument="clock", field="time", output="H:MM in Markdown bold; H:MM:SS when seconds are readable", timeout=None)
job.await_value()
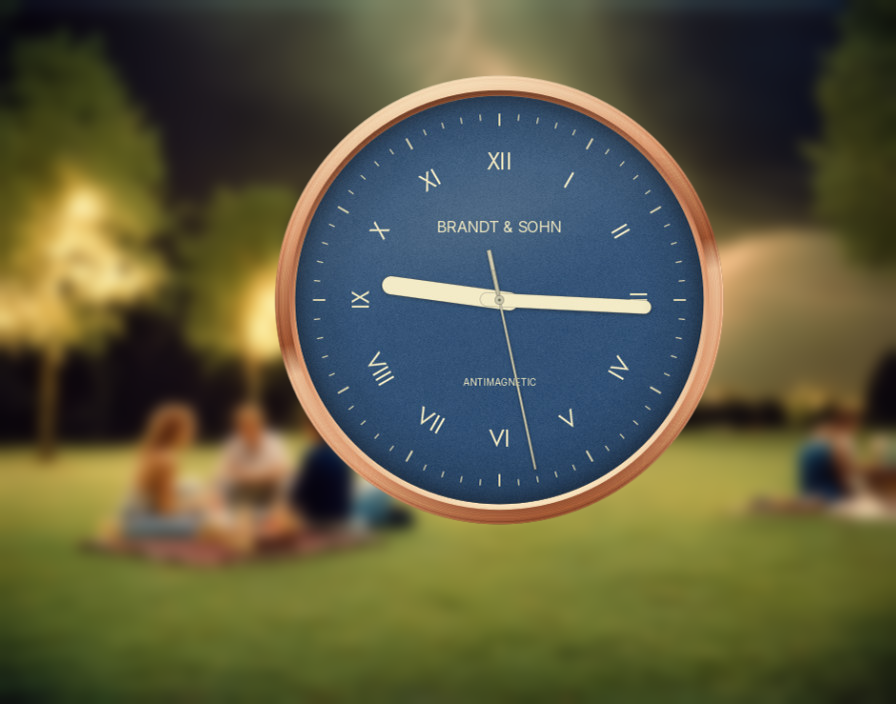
**9:15:28**
